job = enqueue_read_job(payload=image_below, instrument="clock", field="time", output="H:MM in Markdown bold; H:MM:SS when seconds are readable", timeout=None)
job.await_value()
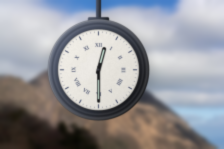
**12:30**
